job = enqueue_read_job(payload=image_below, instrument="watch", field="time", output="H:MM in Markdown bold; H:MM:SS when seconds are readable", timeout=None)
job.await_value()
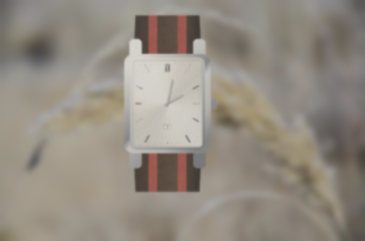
**2:02**
